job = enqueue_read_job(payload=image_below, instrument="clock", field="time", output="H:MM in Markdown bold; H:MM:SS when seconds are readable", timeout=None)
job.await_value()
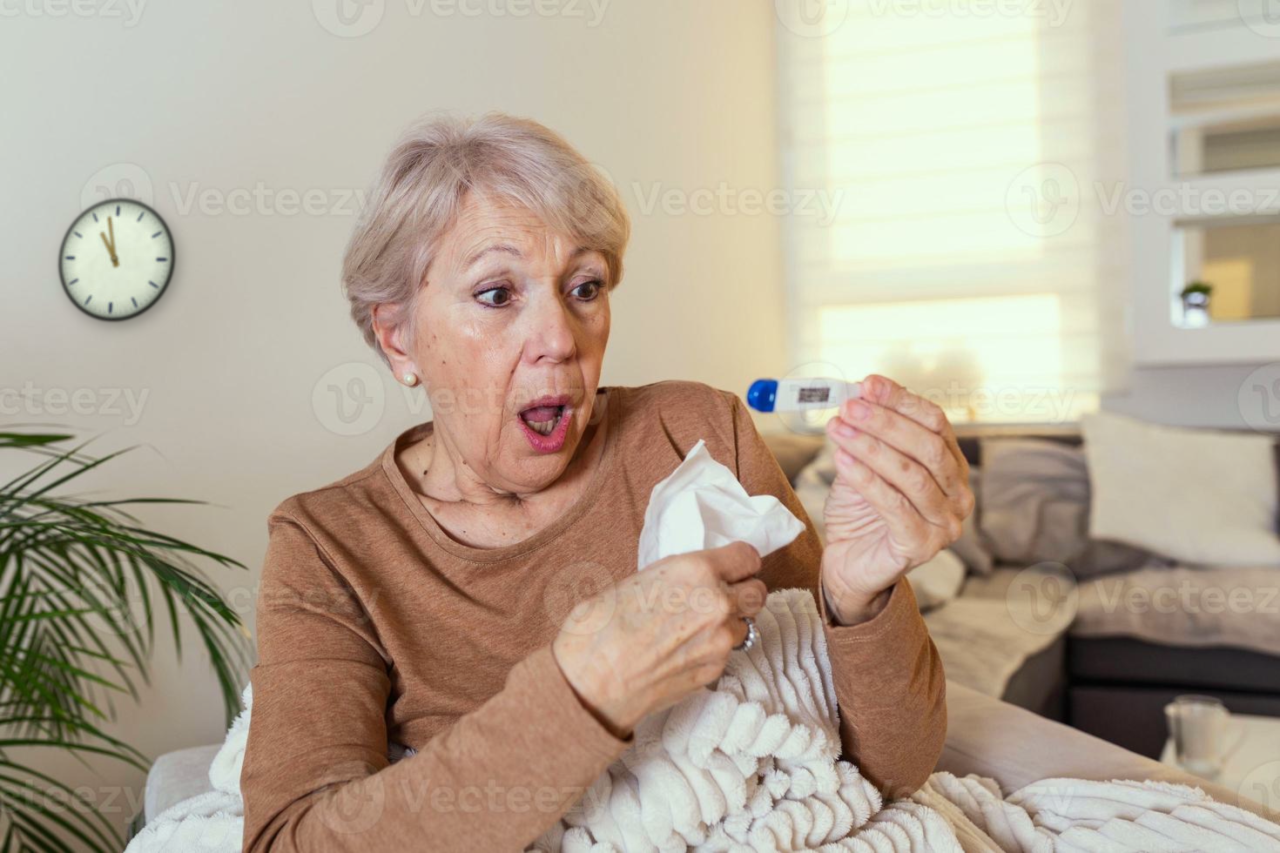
**10:58**
